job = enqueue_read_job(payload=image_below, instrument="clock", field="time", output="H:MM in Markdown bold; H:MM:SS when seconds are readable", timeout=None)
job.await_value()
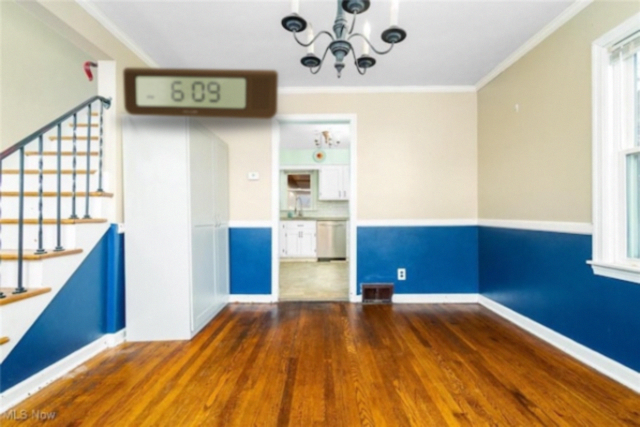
**6:09**
